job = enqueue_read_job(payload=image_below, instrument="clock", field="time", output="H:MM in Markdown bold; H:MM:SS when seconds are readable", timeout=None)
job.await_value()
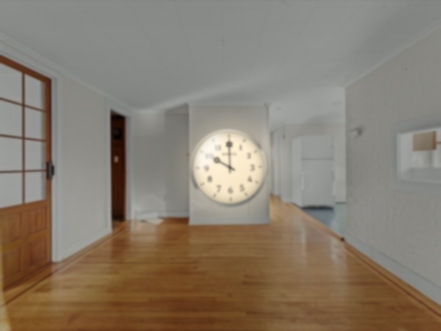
**10:00**
